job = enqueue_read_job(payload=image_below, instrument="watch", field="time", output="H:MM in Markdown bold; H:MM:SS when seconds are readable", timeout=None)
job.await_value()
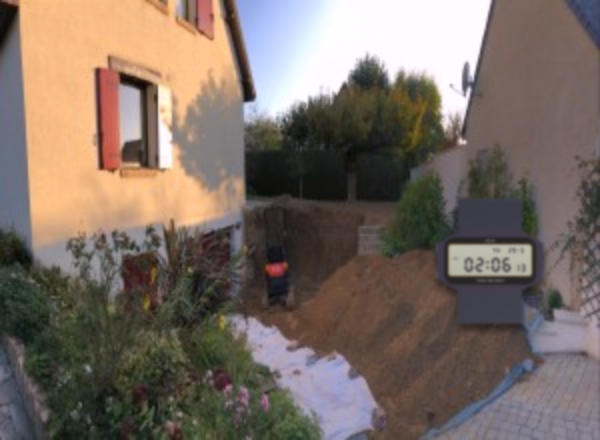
**2:06**
